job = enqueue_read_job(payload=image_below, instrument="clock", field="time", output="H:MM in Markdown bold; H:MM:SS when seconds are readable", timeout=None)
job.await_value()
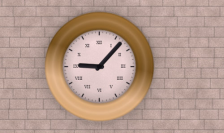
**9:07**
